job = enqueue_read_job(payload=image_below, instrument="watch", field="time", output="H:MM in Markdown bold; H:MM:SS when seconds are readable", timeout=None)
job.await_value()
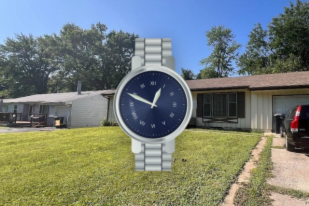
**12:49**
